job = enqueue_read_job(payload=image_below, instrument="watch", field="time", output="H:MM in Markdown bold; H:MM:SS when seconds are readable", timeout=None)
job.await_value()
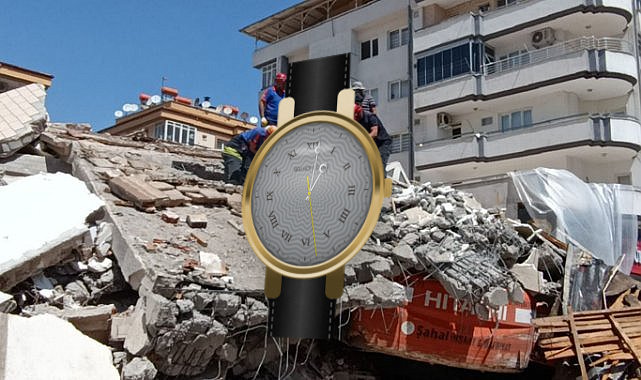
**1:01:28**
